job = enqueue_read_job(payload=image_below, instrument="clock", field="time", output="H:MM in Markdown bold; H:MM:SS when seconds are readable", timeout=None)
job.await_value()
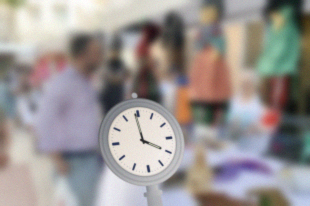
**3:59**
